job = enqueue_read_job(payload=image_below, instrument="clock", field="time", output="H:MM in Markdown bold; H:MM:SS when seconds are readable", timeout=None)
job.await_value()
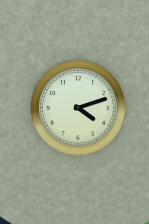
**4:12**
